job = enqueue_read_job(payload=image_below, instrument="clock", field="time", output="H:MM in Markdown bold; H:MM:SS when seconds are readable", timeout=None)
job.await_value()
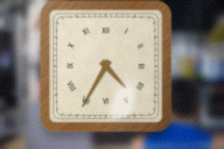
**4:35**
